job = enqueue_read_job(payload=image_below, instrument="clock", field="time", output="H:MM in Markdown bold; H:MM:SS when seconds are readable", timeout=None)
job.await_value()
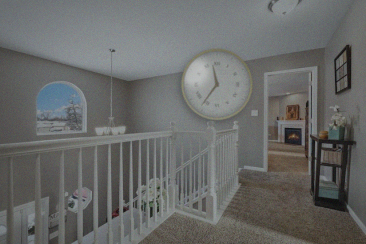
**11:36**
